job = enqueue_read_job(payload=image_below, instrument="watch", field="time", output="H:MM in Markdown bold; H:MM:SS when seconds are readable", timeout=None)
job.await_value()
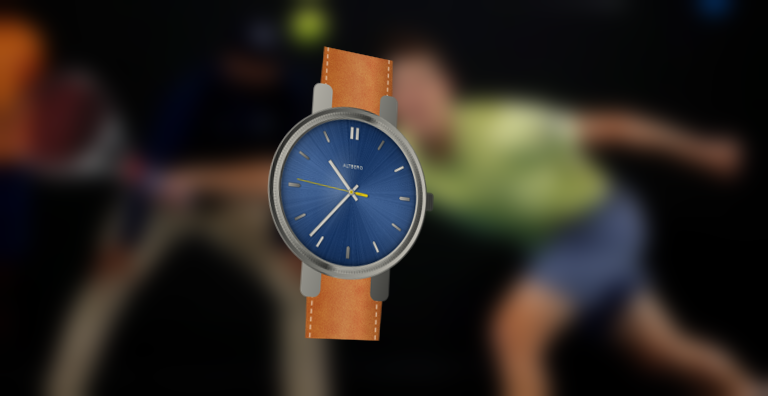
**10:36:46**
